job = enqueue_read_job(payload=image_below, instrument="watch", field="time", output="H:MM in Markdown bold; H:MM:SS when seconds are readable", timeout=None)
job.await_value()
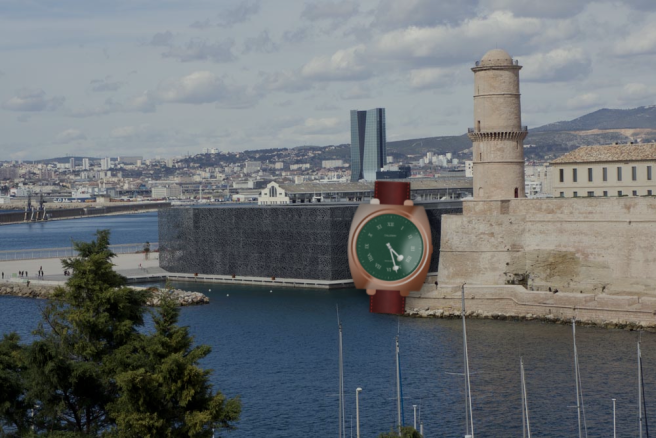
**4:27**
